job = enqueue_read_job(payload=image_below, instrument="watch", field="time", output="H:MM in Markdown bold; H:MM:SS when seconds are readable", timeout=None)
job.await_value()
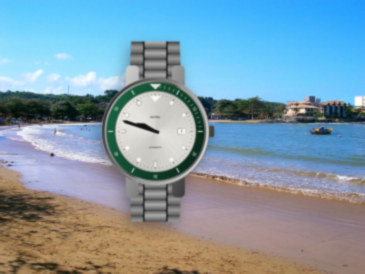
**9:48**
